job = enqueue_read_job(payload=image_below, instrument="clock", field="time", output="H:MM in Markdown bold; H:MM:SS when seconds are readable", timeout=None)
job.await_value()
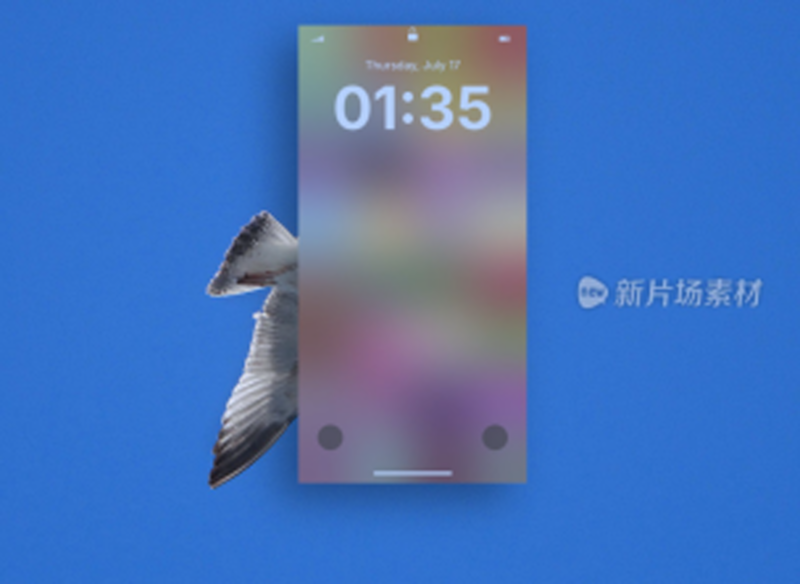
**1:35**
